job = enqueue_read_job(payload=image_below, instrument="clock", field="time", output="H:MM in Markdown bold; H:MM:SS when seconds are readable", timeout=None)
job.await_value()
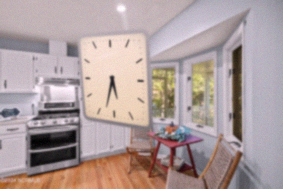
**5:33**
